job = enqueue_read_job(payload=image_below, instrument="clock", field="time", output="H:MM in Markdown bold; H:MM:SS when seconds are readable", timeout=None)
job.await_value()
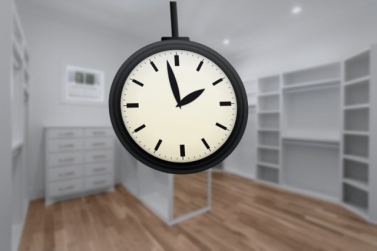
**1:58**
